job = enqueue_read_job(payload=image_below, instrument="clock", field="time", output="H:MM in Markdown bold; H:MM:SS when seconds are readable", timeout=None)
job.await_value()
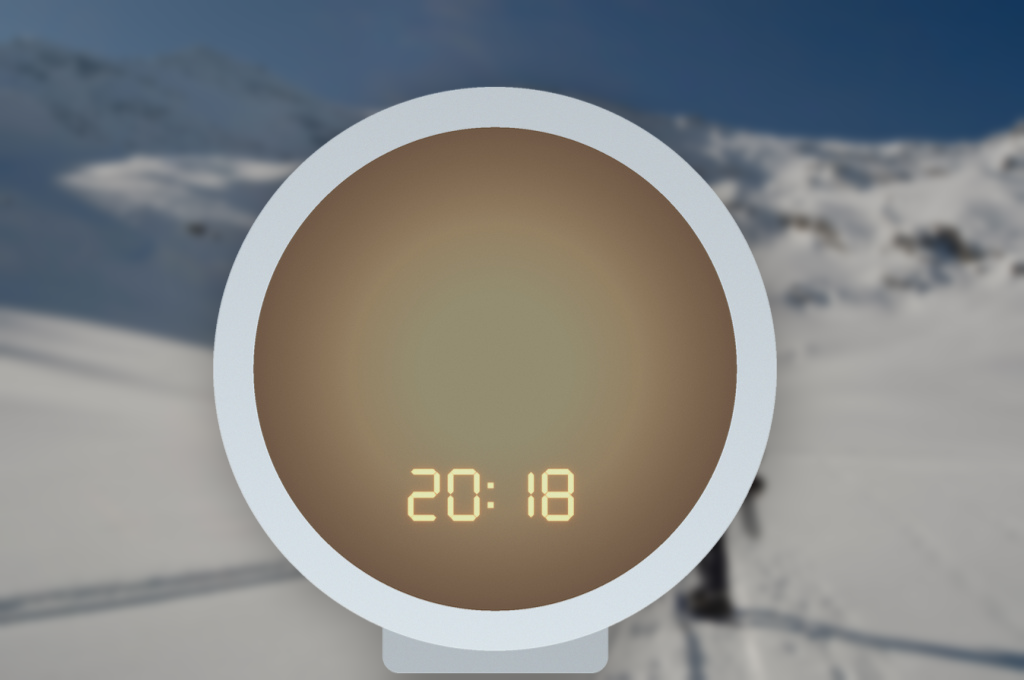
**20:18**
